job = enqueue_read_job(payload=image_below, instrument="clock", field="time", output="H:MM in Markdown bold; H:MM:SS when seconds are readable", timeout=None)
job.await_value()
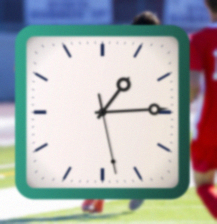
**1:14:28**
